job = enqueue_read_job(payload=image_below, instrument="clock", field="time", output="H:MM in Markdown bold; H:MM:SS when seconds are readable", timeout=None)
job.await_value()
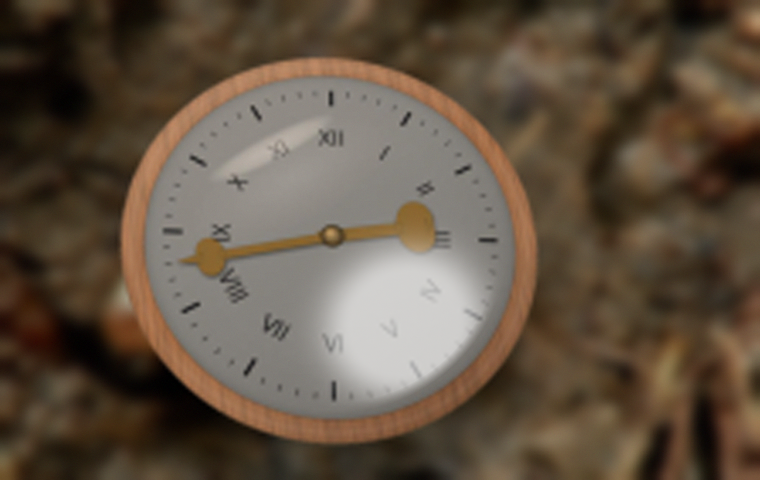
**2:43**
